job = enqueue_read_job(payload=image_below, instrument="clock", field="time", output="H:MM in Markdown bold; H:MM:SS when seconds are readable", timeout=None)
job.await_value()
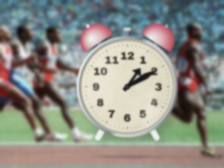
**1:10**
